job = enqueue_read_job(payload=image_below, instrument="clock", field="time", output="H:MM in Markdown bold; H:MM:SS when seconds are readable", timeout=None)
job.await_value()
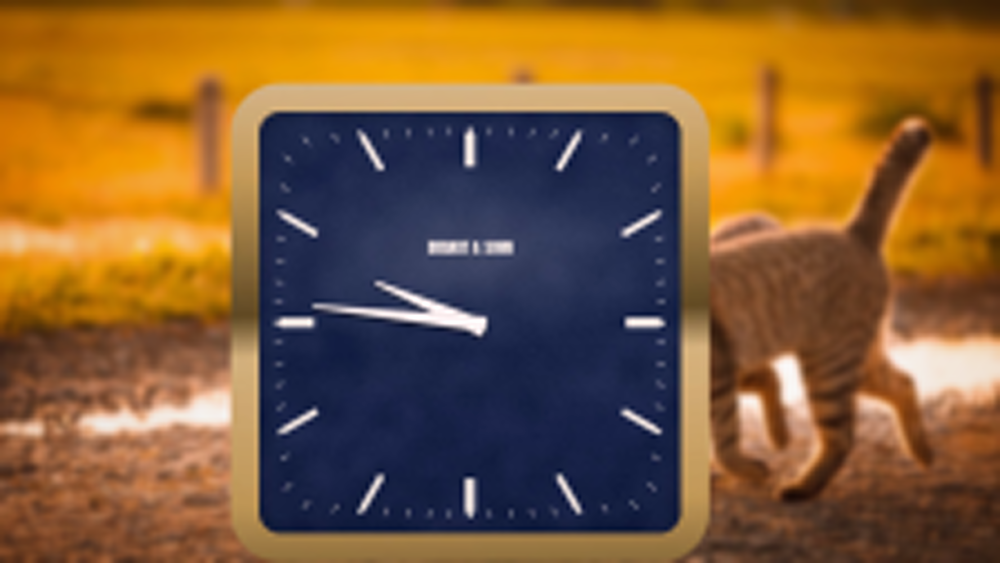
**9:46**
